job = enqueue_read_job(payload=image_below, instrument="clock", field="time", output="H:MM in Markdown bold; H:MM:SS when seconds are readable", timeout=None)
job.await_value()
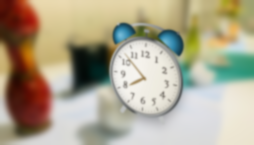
**7:52**
